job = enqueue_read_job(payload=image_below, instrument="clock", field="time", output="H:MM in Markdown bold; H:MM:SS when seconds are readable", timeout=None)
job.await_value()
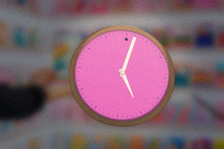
**5:02**
